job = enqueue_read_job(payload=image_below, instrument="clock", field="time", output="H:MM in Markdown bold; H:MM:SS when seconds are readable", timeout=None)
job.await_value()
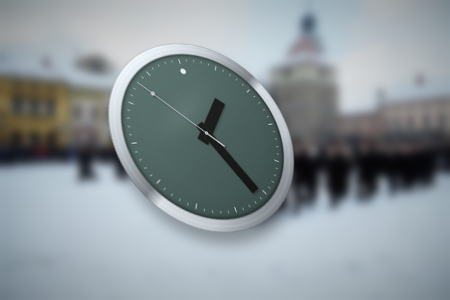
**1:25:53**
